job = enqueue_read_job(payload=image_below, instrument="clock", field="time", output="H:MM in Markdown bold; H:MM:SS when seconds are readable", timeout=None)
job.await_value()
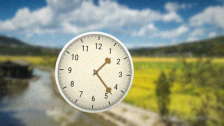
**1:23**
